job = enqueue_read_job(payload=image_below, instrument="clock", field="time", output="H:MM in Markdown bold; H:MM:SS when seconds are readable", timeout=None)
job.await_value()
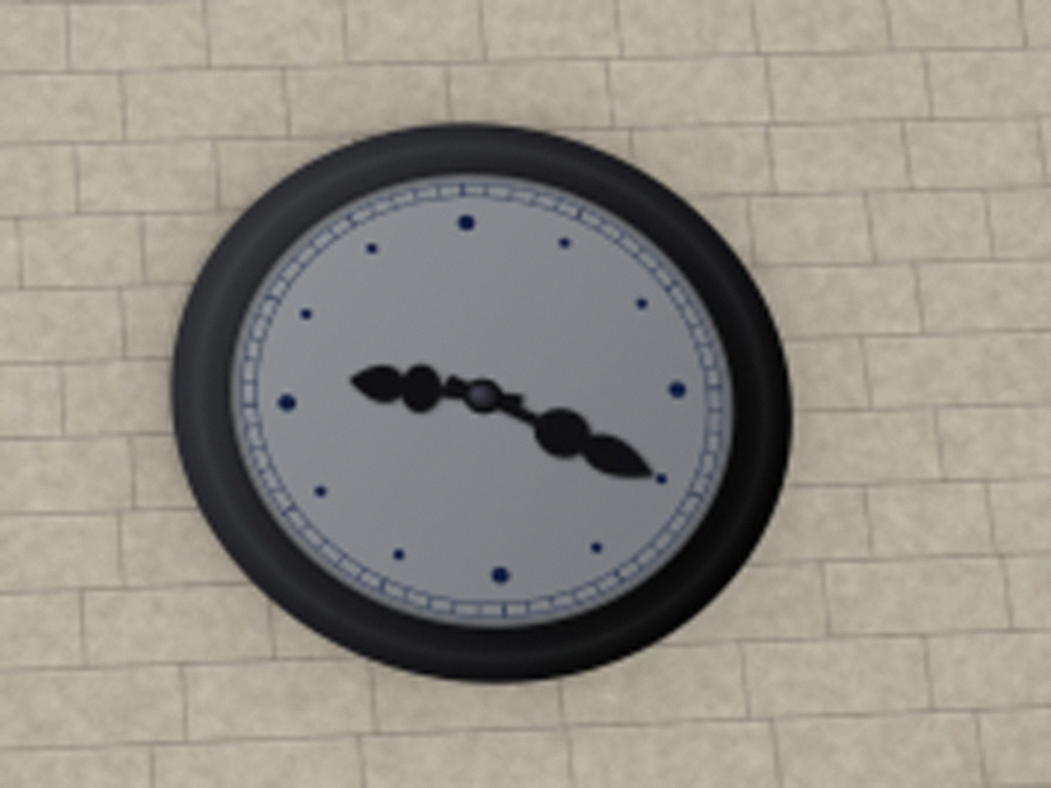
**9:20**
